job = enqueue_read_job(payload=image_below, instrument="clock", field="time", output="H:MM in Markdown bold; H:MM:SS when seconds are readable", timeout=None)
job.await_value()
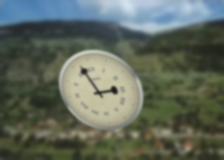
**2:57**
